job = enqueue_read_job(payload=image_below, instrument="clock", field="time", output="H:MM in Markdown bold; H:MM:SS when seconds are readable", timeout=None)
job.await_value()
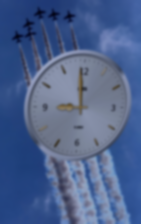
**8:59**
